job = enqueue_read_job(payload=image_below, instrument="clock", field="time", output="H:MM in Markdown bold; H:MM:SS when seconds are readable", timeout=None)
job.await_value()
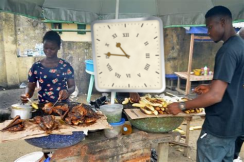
**10:46**
